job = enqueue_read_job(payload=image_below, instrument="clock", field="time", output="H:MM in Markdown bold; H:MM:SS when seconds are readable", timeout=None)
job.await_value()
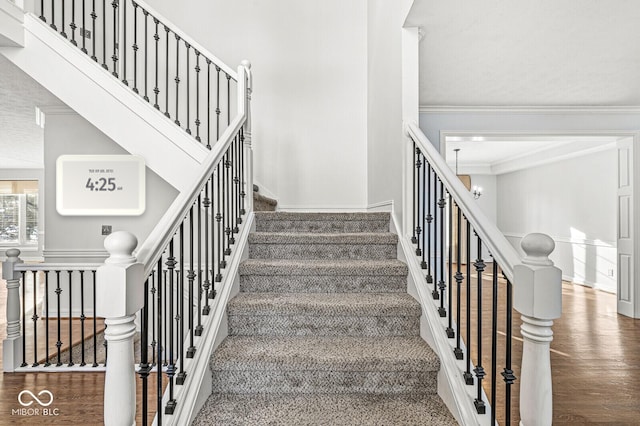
**4:25**
